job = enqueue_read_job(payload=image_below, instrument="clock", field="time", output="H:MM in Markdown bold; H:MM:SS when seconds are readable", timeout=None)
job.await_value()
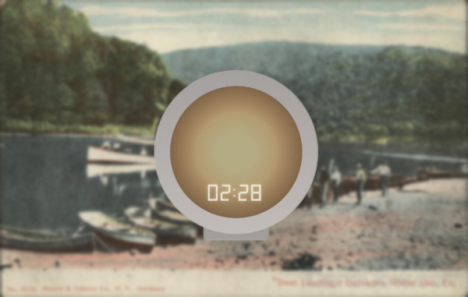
**2:28**
